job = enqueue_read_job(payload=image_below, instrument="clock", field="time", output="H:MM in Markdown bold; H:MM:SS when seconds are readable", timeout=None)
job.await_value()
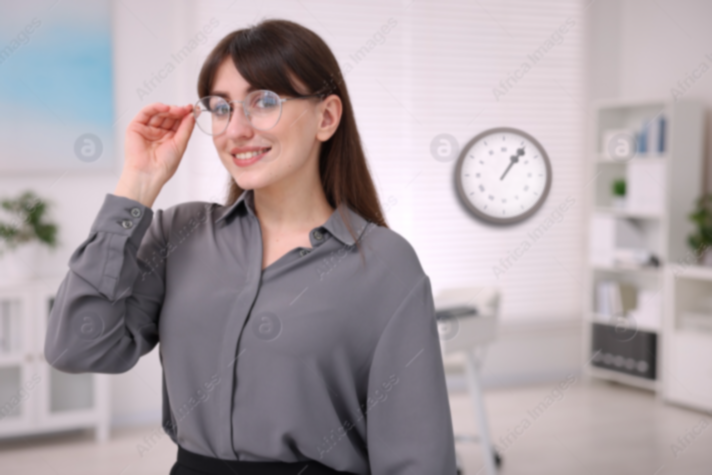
**1:06**
